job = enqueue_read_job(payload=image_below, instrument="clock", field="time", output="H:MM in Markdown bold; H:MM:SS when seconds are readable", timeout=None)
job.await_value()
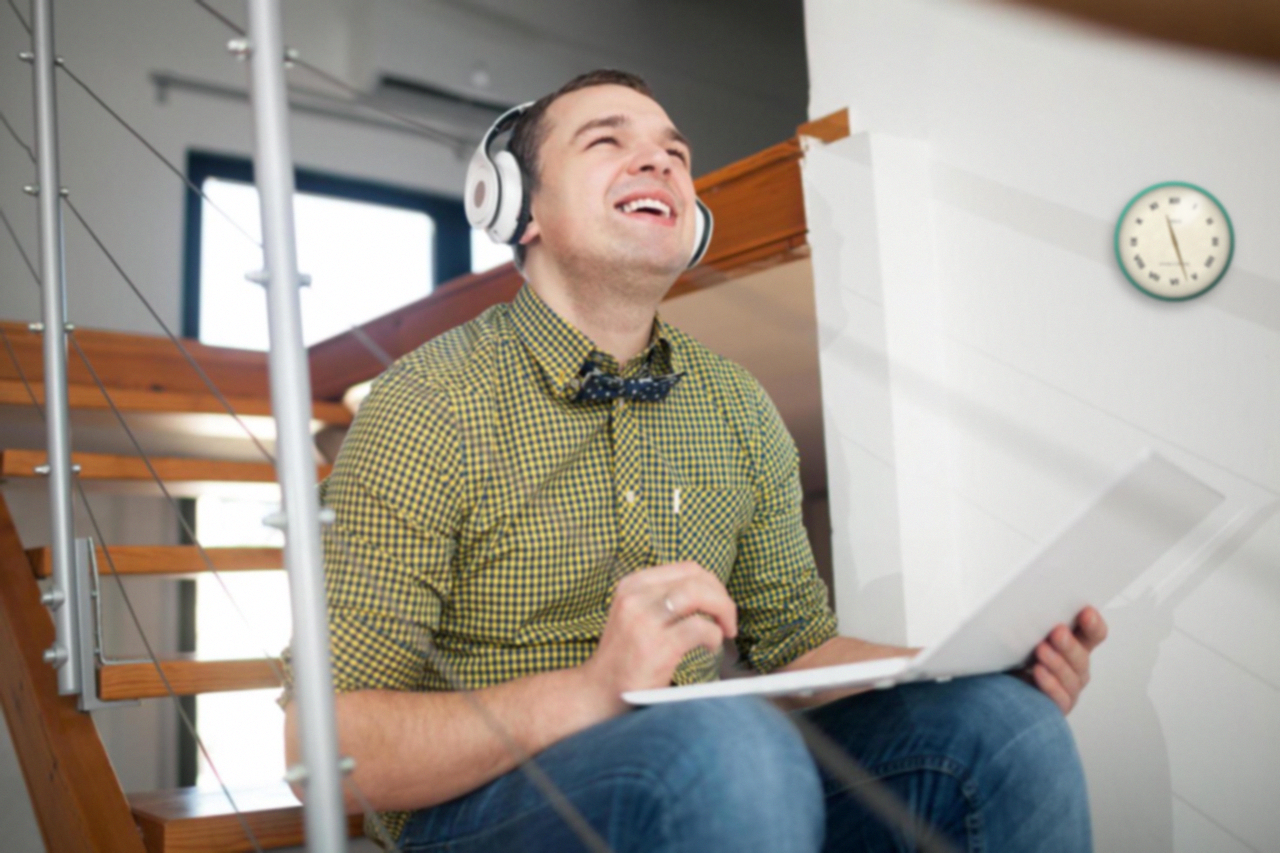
**11:27**
